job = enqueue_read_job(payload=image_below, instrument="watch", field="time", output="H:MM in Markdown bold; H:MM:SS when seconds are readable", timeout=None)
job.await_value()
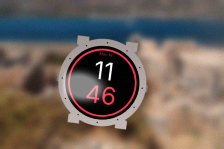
**11:46**
